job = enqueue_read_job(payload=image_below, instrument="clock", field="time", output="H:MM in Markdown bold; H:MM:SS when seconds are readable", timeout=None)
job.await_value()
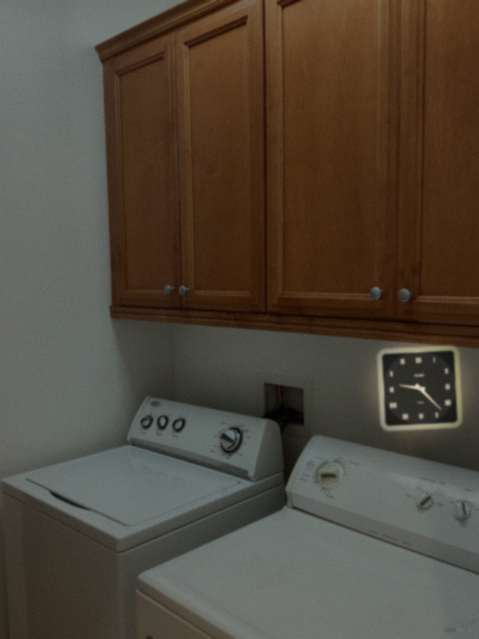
**9:23**
